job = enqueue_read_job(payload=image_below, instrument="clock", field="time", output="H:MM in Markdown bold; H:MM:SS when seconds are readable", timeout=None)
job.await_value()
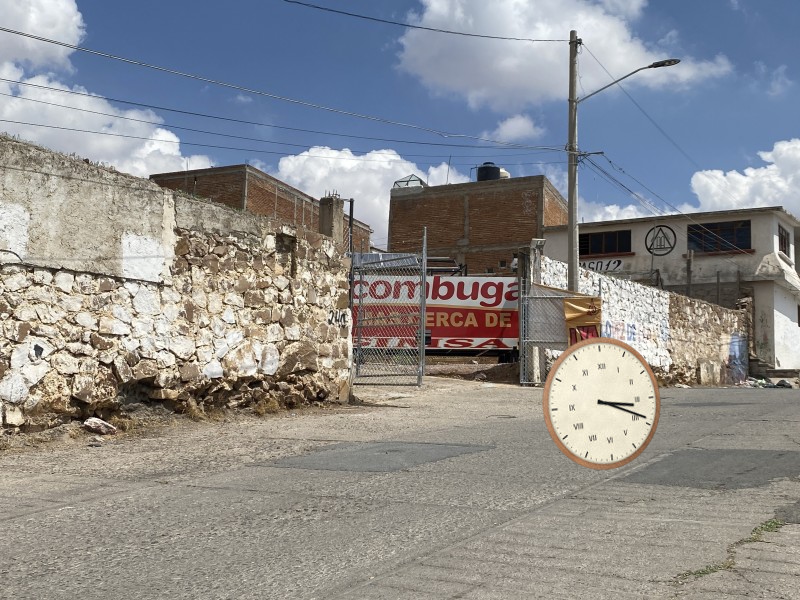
**3:19**
